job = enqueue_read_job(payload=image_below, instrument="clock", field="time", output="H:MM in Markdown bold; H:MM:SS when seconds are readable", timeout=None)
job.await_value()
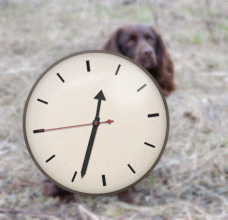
**12:33:45**
